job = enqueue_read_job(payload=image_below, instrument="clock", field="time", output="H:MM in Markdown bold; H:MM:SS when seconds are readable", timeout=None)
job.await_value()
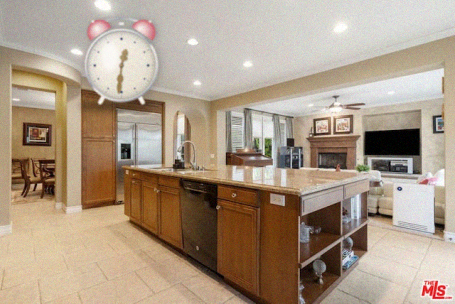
**12:31**
